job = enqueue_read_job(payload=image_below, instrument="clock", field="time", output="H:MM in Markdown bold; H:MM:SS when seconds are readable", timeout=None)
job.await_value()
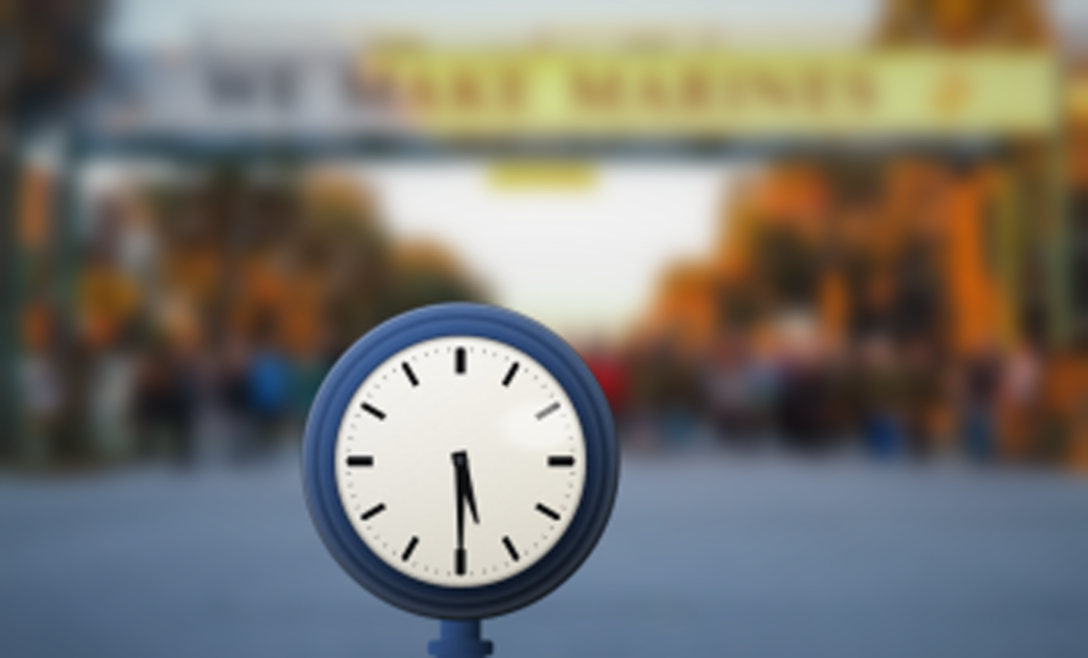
**5:30**
